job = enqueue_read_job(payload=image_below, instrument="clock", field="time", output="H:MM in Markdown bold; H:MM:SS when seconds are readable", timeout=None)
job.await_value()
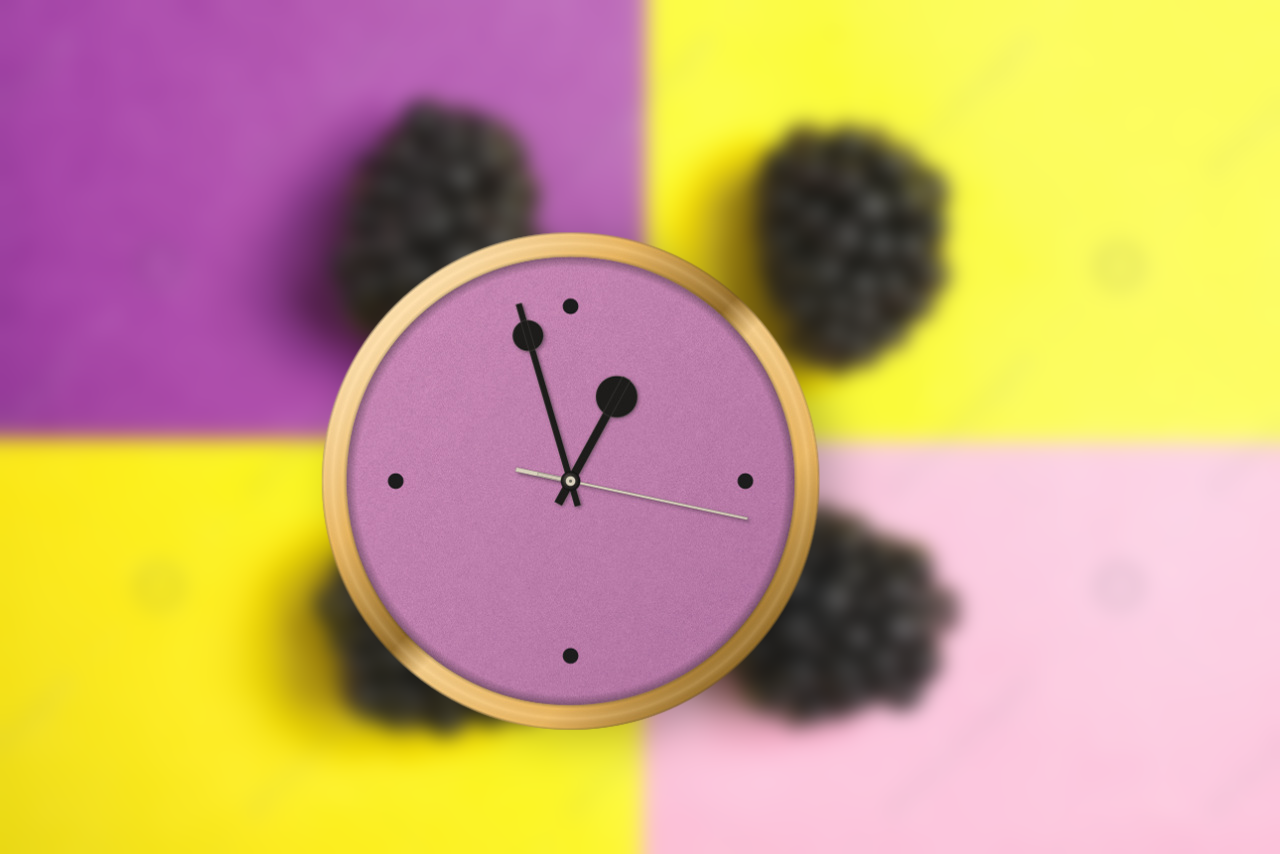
**12:57:17**
